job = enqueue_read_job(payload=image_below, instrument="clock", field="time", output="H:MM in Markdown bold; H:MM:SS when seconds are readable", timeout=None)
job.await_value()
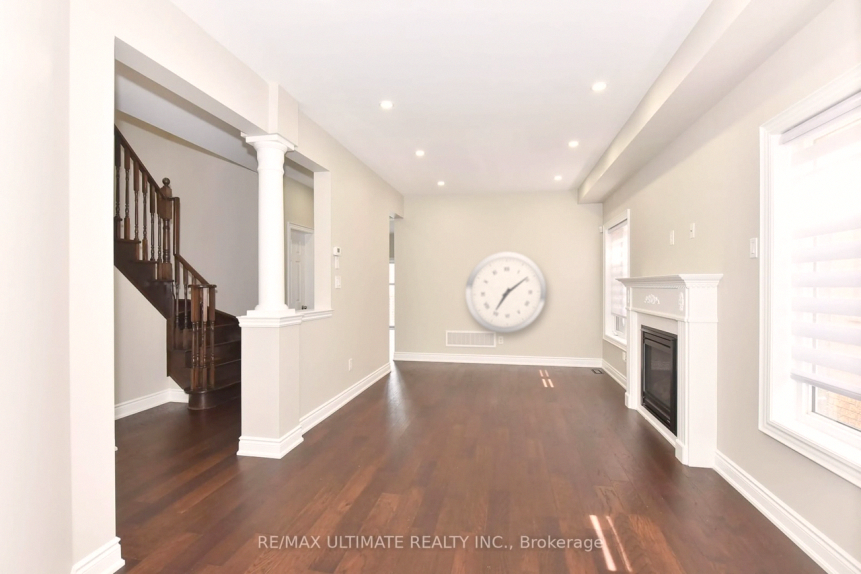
**7:09**
